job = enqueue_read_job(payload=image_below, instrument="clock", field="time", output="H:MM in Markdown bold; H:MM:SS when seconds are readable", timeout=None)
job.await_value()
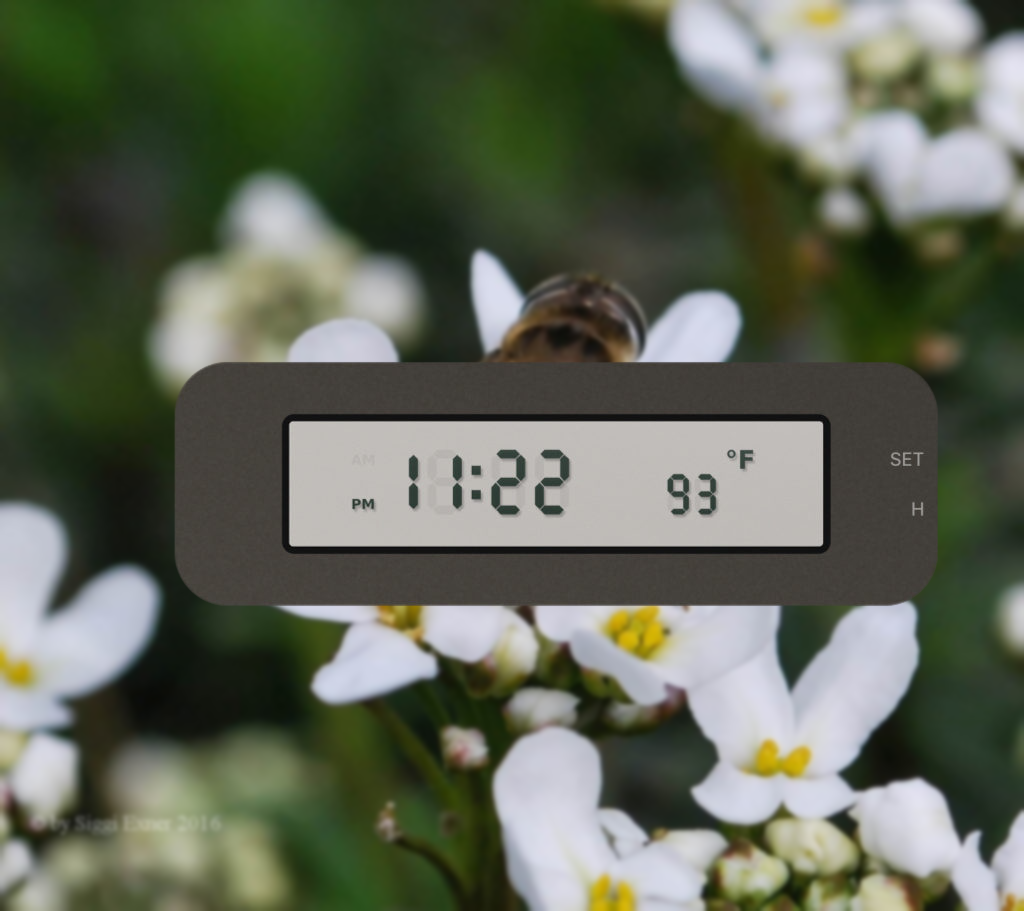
**11:22**
